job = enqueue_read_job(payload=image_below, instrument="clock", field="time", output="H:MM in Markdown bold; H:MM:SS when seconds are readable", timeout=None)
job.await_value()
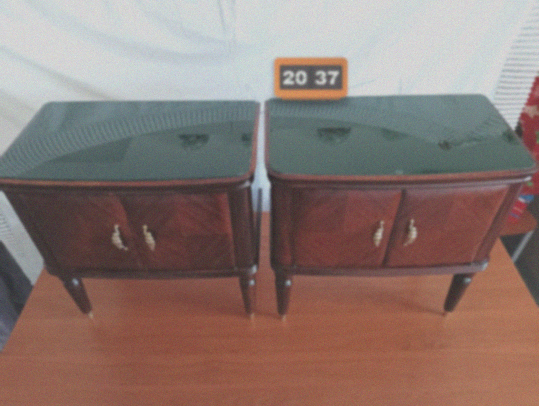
**20:37**
